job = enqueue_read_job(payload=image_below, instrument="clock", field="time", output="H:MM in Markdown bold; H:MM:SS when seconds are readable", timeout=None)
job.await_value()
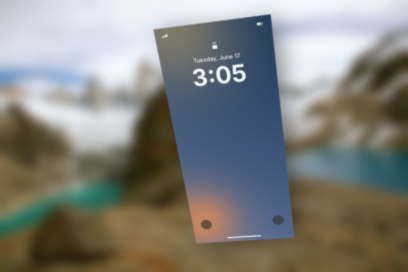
**3:05**
